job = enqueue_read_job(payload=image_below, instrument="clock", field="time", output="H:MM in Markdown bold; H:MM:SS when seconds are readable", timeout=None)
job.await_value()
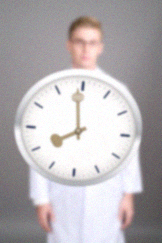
**7:59**
